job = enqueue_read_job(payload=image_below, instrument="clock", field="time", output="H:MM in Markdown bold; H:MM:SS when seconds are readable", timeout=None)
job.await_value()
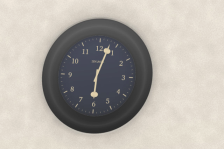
**6:03**
